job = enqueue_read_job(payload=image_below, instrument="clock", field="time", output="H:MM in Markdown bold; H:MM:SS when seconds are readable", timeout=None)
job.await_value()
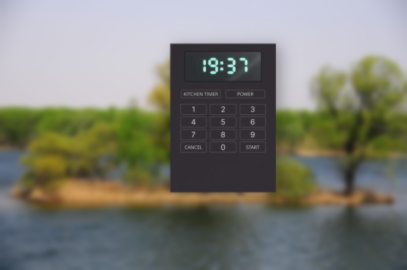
**19:37**
